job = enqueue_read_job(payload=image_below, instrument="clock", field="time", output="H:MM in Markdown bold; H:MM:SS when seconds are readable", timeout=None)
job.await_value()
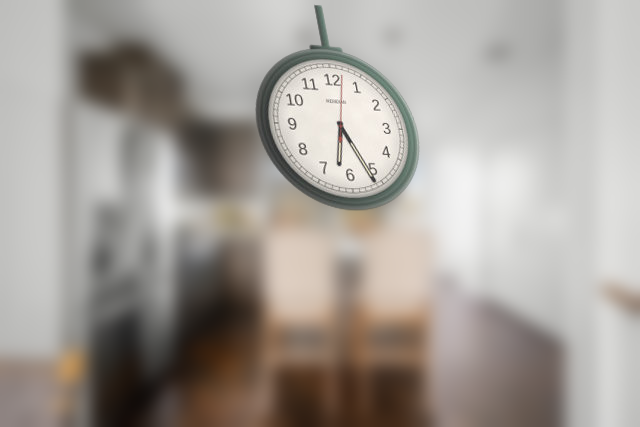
**6:26:02**
